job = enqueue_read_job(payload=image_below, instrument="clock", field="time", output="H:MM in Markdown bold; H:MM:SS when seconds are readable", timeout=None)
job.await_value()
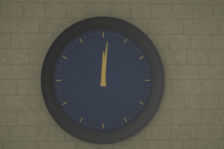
**12:01**
